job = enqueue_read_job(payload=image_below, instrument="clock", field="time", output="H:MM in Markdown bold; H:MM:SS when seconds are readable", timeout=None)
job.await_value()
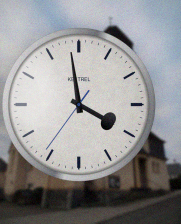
**3:58:36**
